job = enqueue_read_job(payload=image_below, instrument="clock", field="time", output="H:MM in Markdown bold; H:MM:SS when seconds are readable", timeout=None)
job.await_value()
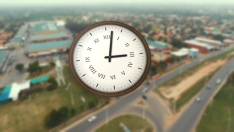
**3:02**
